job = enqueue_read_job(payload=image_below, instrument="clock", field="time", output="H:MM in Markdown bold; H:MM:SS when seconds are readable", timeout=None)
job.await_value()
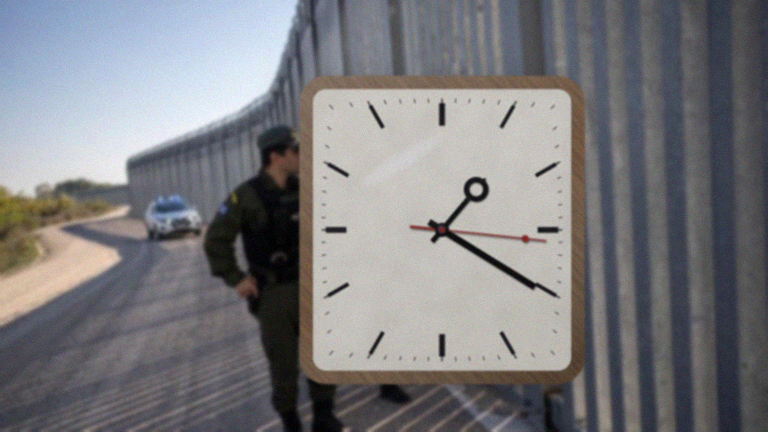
**1:20:16**
